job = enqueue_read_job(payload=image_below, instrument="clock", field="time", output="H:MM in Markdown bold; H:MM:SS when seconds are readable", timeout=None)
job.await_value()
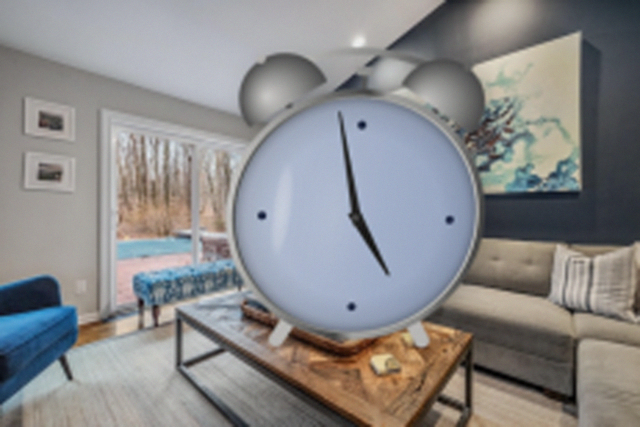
**4:58**
